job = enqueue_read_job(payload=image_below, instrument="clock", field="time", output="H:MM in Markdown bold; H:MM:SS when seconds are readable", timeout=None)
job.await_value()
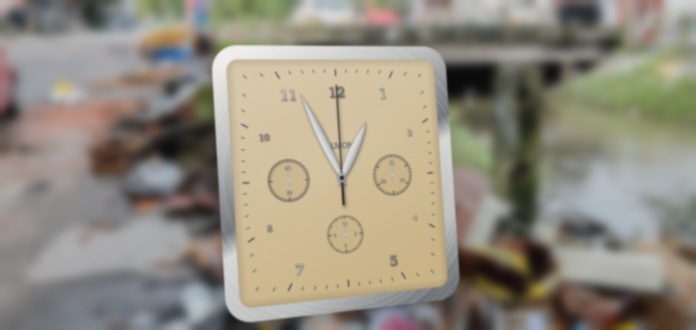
**12:56**
